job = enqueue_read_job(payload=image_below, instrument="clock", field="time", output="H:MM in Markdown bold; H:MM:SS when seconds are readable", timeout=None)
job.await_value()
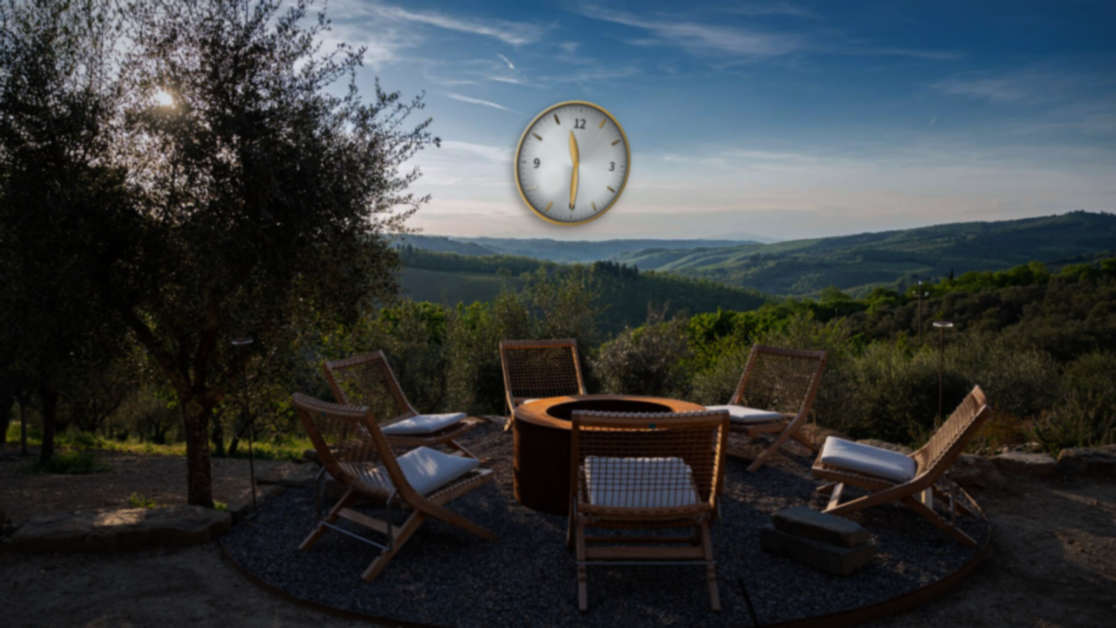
**11:30**
